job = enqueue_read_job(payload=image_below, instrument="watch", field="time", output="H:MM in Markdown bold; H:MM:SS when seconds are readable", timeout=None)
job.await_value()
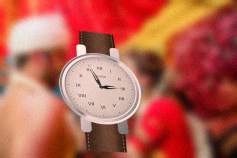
**2:56**
